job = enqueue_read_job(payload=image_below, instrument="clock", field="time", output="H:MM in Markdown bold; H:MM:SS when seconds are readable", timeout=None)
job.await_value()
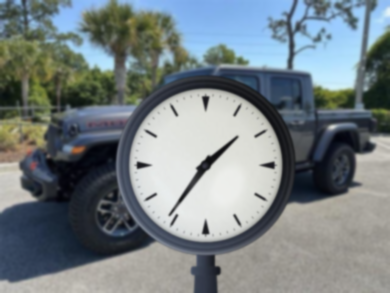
**1:36**
